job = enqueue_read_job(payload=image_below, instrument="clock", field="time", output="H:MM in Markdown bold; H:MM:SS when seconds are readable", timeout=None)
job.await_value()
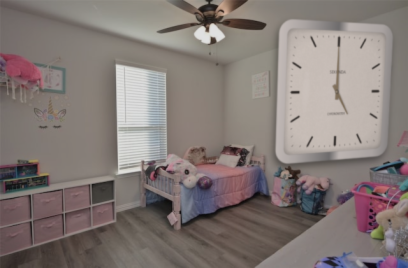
**5:00**
